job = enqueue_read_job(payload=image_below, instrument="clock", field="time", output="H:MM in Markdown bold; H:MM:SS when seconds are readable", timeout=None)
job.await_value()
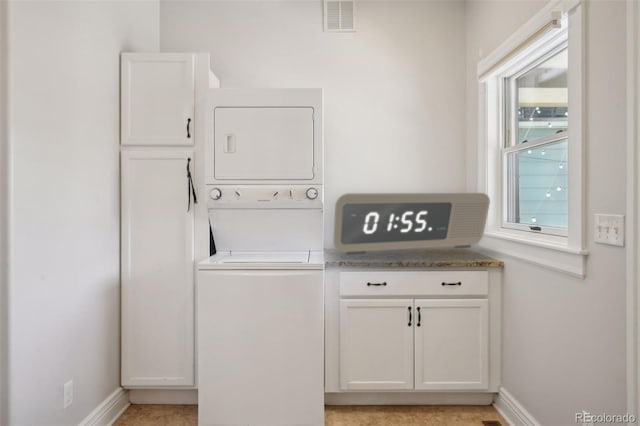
**1:55**
